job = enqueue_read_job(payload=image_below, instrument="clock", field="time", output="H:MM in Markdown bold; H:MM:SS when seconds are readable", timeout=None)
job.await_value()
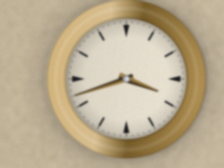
**3:42**
